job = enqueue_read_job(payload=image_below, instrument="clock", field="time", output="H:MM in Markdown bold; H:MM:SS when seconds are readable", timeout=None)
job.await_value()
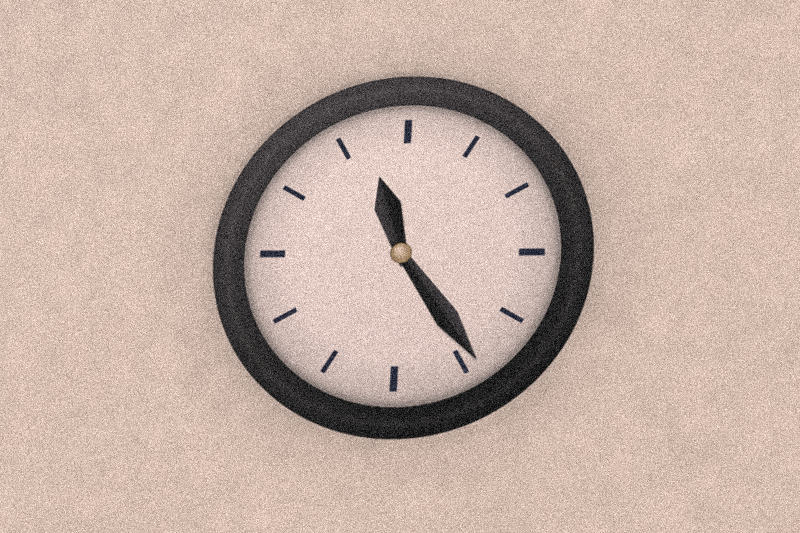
**11:24**
